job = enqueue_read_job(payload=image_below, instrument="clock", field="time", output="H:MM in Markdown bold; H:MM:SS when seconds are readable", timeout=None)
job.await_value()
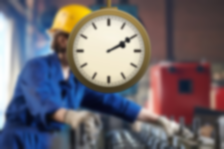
**2:10**
